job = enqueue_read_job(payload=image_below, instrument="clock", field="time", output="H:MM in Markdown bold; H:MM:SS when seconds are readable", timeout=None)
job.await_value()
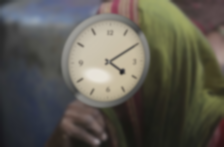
**4:10**
